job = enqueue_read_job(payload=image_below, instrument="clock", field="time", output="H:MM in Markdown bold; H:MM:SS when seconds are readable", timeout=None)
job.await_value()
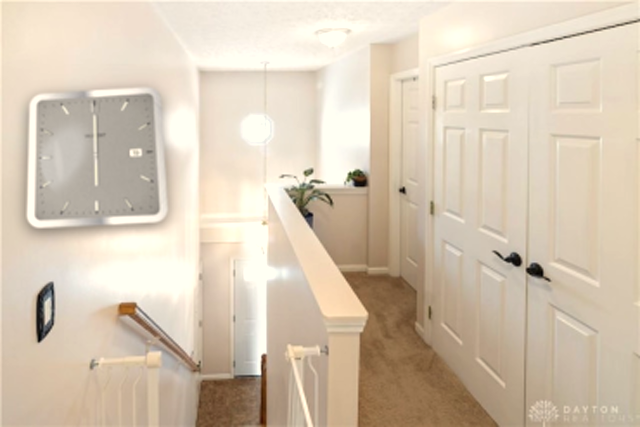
**6:00**
